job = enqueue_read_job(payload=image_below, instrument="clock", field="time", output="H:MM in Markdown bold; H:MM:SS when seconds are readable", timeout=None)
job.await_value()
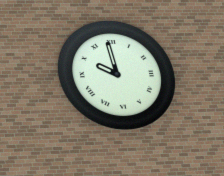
**9:59**
